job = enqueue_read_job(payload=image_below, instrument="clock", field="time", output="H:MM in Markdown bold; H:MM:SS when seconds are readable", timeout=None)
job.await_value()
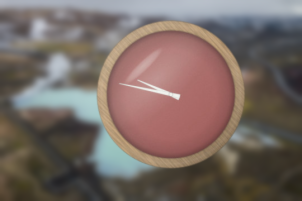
**9:47**
